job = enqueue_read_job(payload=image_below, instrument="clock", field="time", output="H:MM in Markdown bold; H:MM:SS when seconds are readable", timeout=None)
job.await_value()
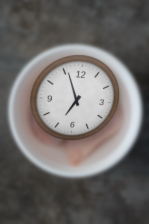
**6:56**
